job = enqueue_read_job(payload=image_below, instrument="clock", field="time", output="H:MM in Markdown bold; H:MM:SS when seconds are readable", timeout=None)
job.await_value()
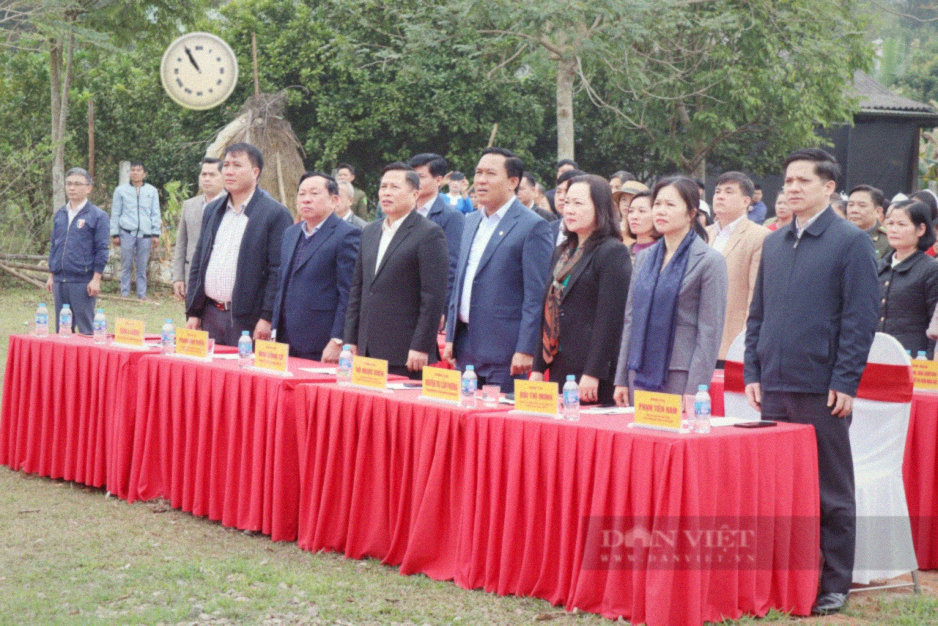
**10:55**
